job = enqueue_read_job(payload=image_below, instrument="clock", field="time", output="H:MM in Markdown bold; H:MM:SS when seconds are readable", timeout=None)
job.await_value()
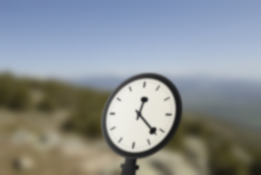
**12:22**
